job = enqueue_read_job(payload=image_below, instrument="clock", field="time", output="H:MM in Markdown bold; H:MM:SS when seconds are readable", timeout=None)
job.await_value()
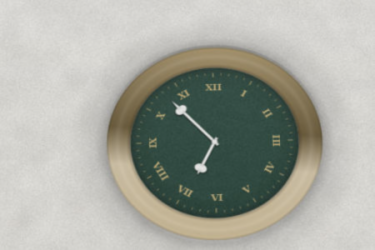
**6:53**
